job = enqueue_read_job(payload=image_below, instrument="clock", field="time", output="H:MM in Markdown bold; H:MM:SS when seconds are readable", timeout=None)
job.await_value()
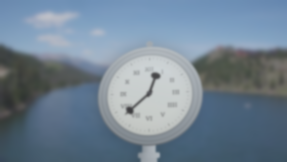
**12:38**
